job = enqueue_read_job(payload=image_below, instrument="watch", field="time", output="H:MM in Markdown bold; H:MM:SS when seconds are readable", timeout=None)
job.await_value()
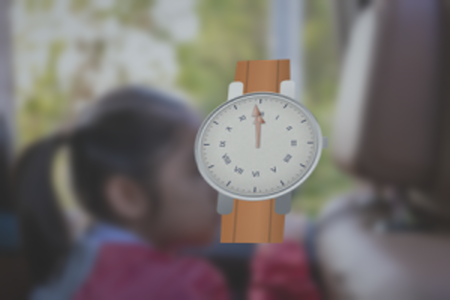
**11:59**
